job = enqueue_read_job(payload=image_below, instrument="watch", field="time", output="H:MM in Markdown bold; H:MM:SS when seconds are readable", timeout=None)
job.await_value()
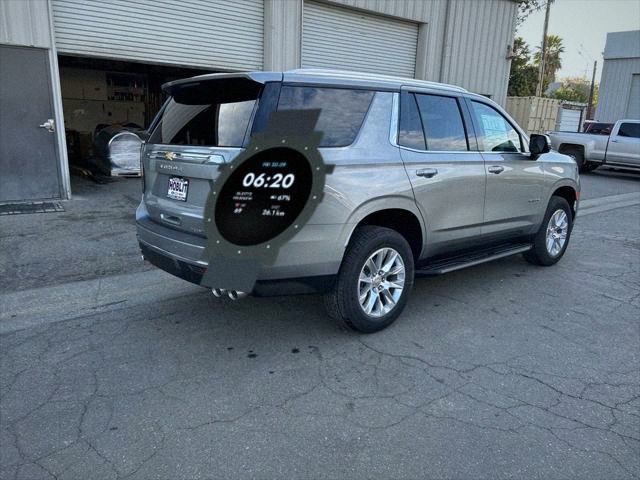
**6:20**
